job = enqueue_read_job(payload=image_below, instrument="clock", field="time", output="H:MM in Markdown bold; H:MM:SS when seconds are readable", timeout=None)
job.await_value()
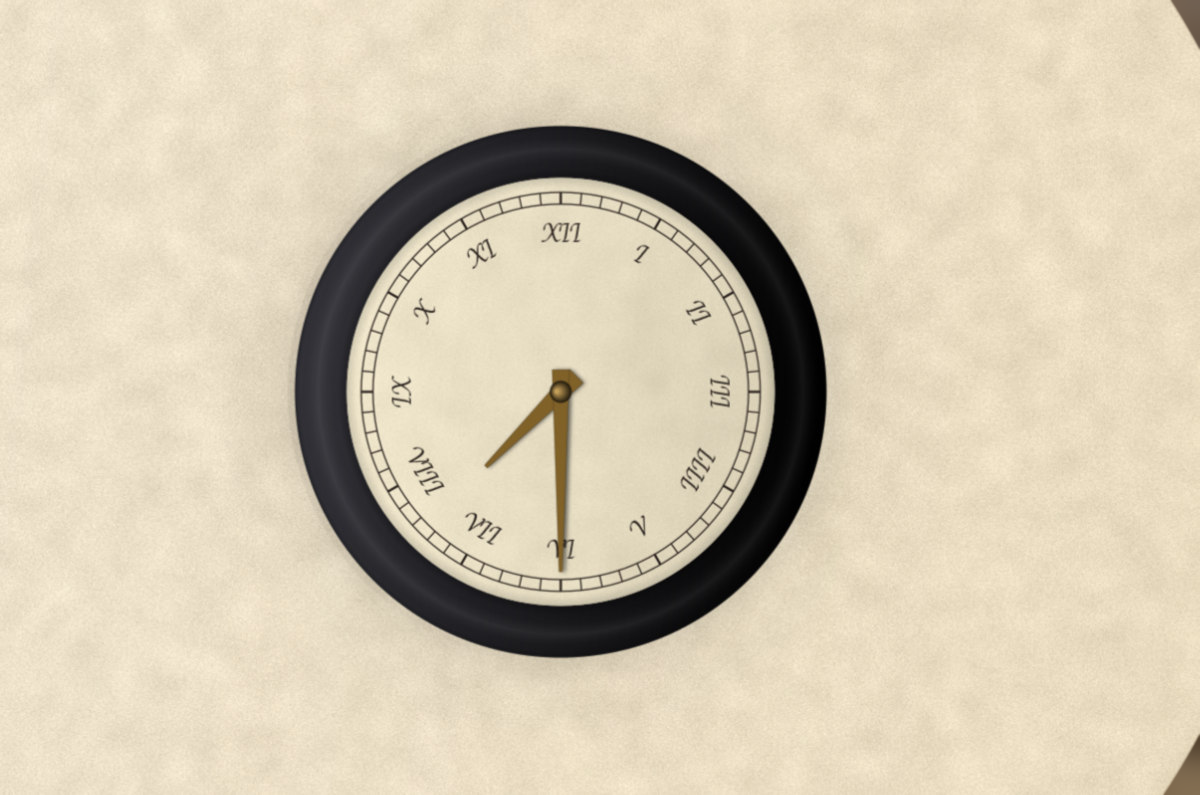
**7:30**
